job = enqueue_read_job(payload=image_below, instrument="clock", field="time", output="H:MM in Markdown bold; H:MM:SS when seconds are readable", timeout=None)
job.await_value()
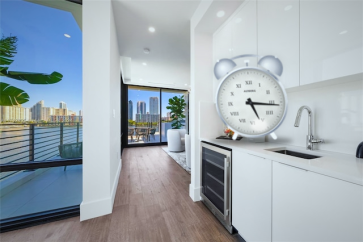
**5:16**
